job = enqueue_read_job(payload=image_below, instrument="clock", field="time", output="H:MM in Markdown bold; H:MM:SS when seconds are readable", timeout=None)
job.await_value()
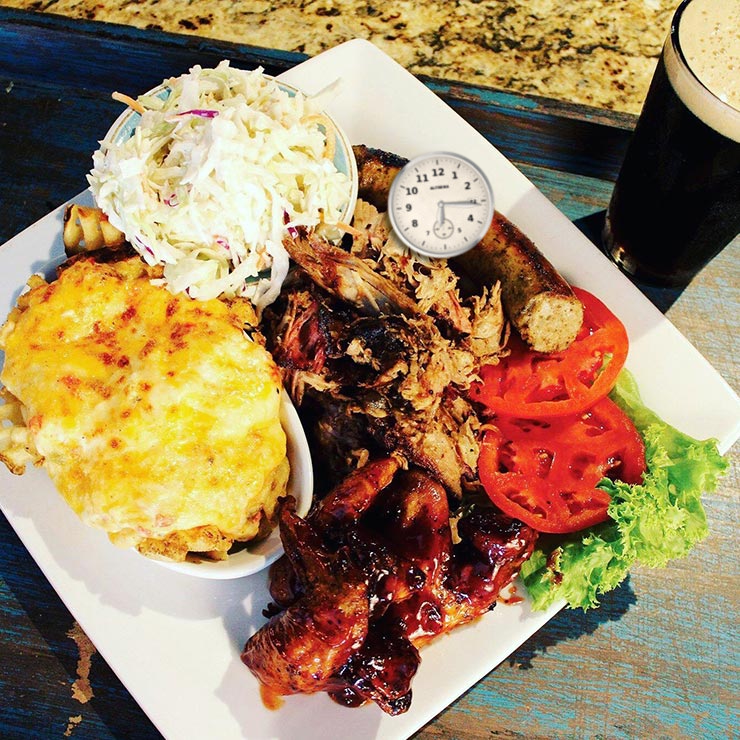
**6:16**
